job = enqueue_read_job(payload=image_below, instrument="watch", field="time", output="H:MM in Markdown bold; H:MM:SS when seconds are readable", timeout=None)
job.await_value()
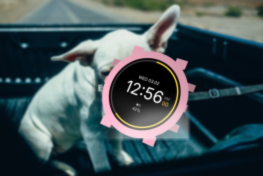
**12:56**
